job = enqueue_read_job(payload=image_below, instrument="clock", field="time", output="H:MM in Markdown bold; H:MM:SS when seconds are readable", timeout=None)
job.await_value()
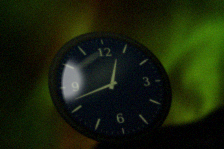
**12:42**
